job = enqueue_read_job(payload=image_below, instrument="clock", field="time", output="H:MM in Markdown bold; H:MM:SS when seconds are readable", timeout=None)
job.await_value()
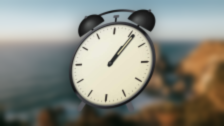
**1:06**
